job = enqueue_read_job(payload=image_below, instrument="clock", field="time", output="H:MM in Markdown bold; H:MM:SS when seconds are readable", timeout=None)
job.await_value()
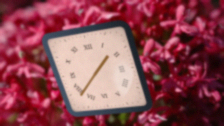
**1:38**
